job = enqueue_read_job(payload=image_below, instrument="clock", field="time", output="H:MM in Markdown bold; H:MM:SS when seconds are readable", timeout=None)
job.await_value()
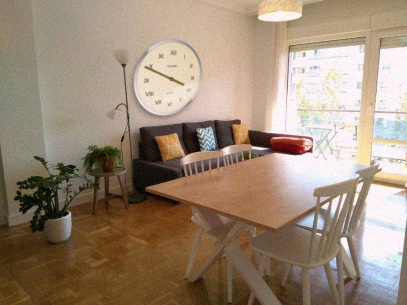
**3:49**
